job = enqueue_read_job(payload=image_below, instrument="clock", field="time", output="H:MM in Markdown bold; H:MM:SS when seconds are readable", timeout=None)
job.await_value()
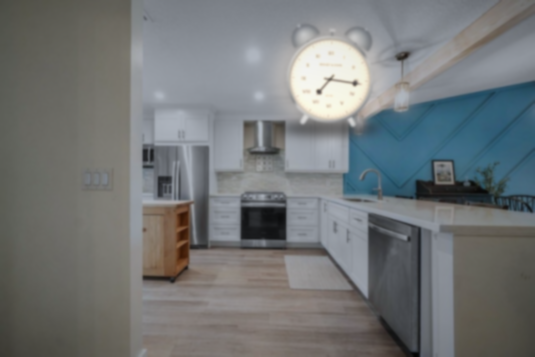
**7:16**
